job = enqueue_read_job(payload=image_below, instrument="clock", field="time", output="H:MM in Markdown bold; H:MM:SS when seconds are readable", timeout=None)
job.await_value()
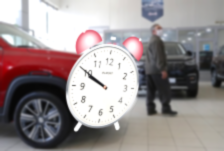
**9:50**
